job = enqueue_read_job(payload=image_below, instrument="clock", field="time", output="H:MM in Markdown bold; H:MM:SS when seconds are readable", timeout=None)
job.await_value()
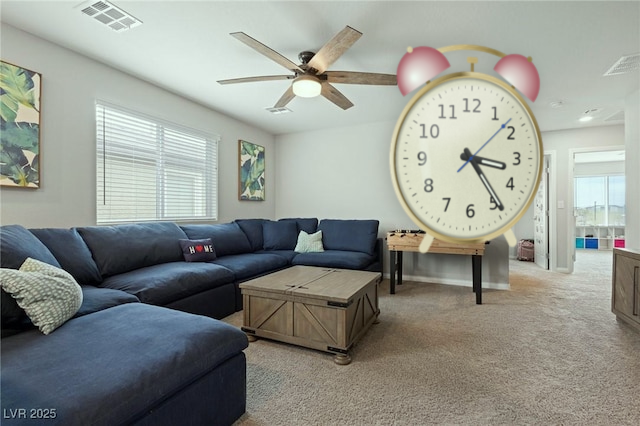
**3:24:08**
